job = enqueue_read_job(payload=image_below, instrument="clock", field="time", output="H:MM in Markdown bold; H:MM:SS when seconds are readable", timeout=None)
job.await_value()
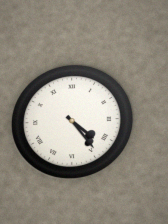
**4:24**
